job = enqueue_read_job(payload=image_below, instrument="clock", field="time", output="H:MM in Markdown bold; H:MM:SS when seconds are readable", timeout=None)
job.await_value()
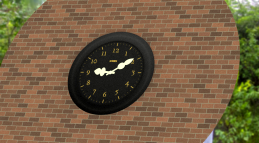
**9:09**
